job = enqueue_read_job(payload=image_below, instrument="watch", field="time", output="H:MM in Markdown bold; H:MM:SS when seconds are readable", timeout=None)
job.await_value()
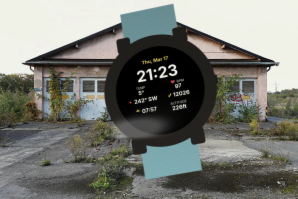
**21:23**
